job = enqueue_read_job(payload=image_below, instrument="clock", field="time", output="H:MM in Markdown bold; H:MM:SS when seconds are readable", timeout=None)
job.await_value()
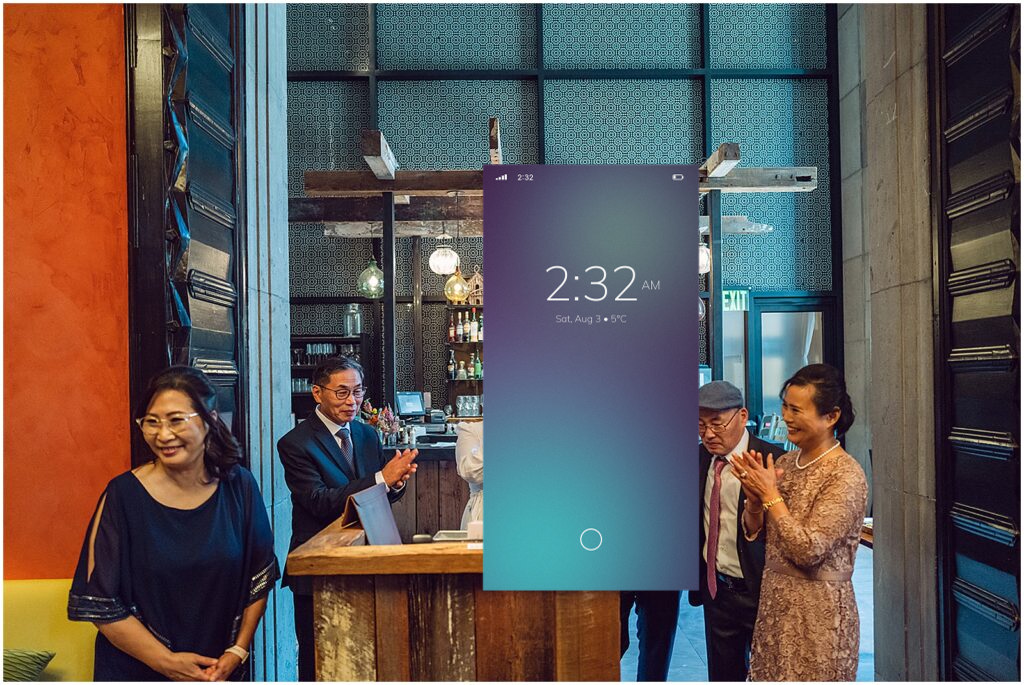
**2:32**
